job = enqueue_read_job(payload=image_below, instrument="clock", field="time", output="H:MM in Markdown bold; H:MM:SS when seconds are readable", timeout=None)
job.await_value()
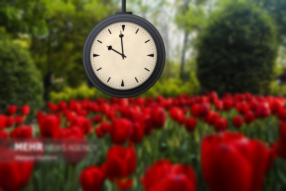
**9:59**
